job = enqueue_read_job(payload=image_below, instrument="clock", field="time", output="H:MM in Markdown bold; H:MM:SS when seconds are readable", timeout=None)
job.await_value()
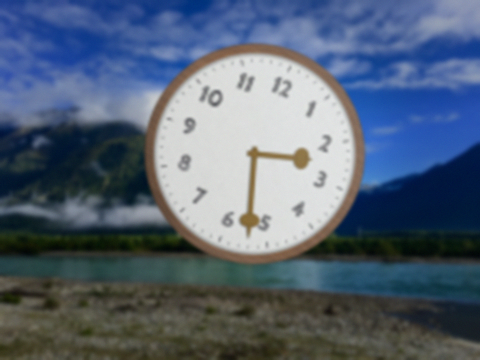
**2:27**
